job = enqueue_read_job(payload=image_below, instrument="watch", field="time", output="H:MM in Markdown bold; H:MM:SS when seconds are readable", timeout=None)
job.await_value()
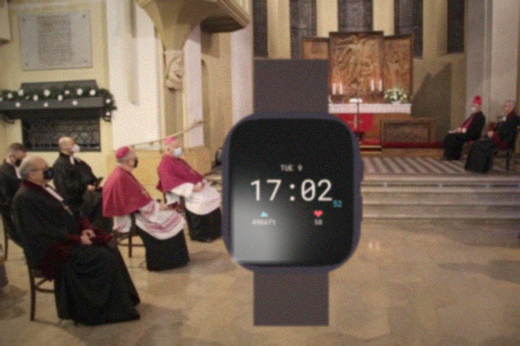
**17:02**
